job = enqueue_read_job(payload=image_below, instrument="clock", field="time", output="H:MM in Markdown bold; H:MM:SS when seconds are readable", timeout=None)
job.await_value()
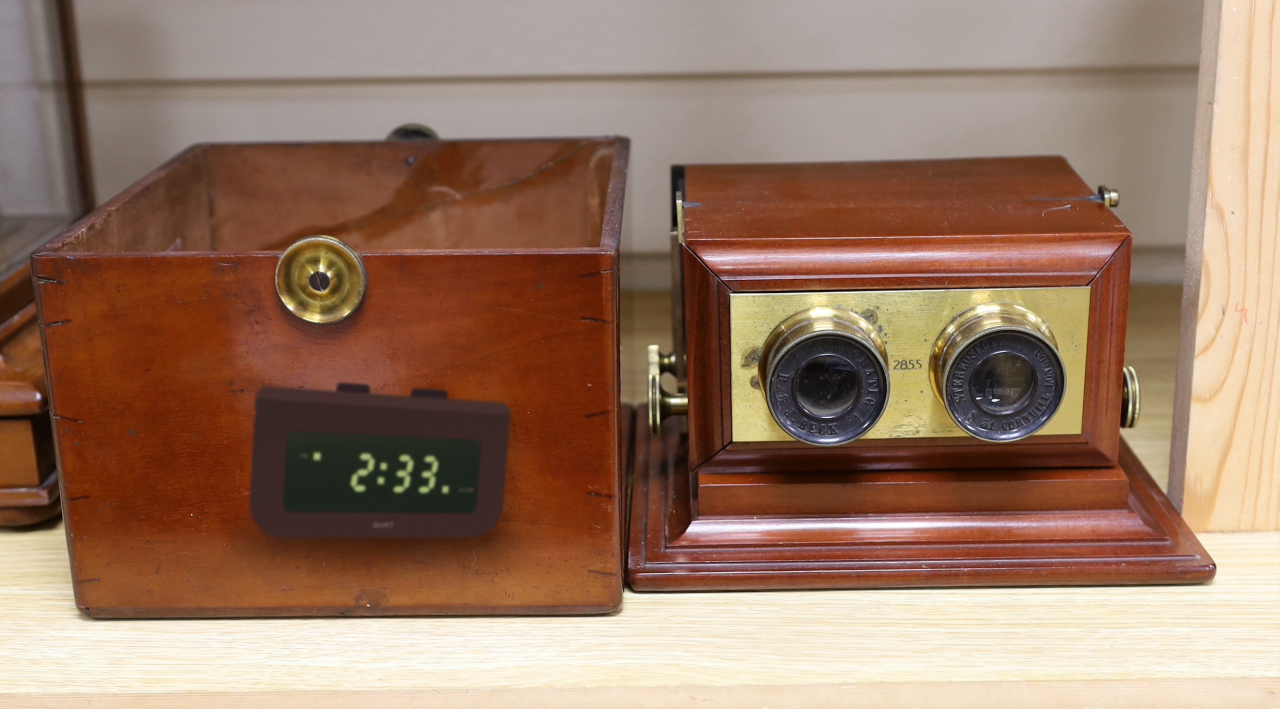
**2:33**
